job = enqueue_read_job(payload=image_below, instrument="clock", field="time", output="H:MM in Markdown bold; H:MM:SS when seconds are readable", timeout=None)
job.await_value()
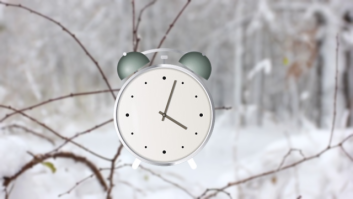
**4:03**
